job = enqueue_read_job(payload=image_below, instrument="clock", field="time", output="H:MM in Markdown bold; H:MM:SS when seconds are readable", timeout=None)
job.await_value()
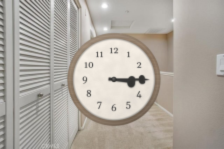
**3:15**
